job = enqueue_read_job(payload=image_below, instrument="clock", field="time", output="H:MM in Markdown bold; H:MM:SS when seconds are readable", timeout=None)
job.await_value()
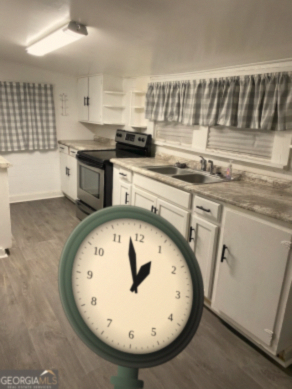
**12:58**
